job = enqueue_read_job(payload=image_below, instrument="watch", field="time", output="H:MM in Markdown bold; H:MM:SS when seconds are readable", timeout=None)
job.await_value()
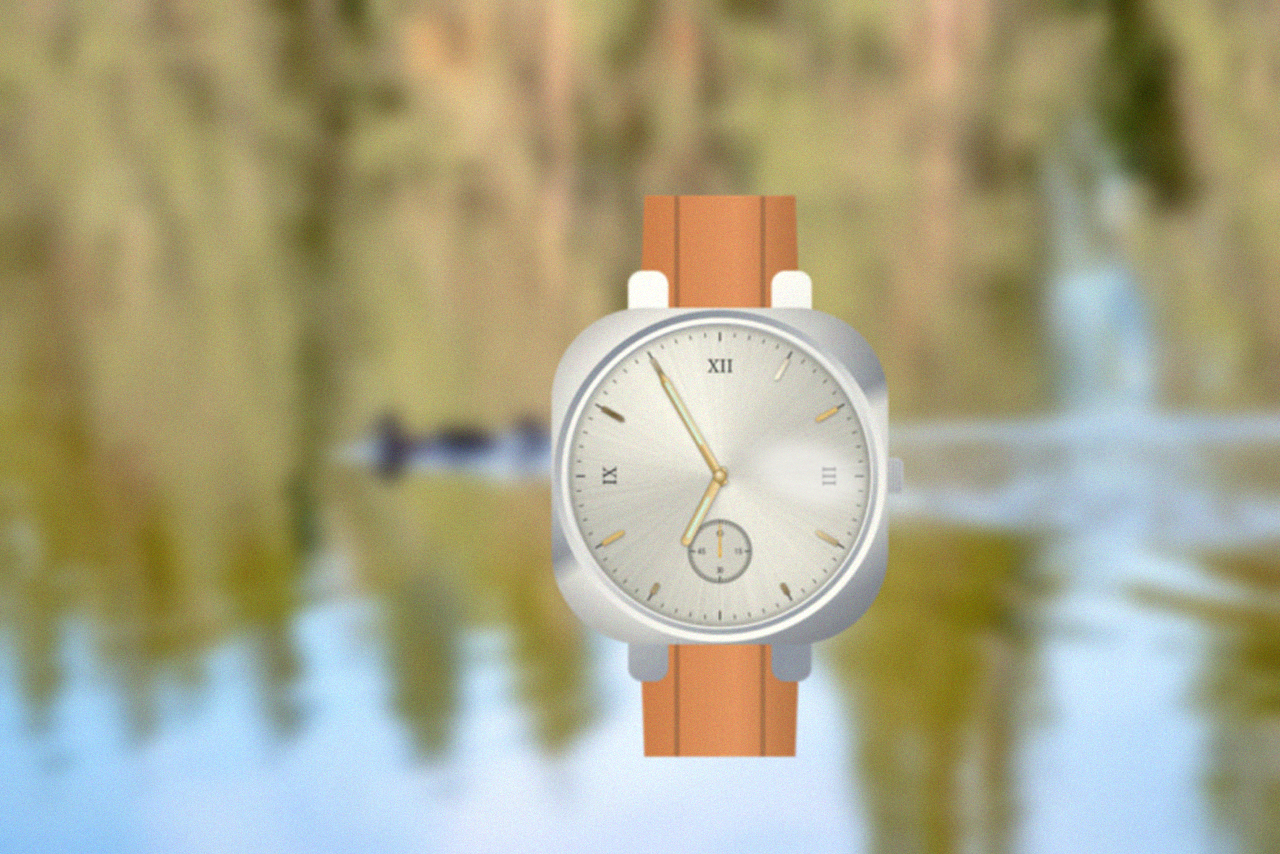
**6:55**
